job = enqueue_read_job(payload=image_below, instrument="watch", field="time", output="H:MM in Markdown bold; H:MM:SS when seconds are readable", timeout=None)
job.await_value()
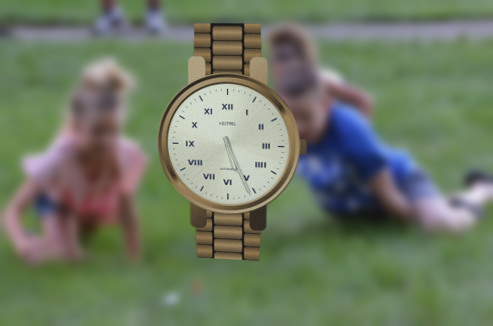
**5:26**
